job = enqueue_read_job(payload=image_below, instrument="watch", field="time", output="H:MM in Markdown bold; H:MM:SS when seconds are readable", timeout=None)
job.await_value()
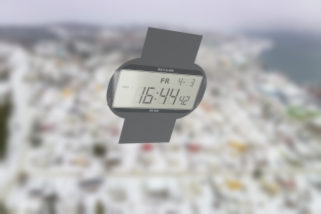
**16:44:42**
